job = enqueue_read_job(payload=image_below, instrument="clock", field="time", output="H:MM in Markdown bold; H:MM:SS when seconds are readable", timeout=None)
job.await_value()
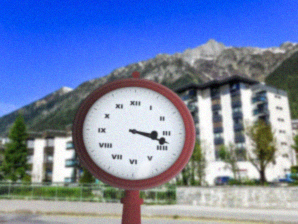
**3:18**
